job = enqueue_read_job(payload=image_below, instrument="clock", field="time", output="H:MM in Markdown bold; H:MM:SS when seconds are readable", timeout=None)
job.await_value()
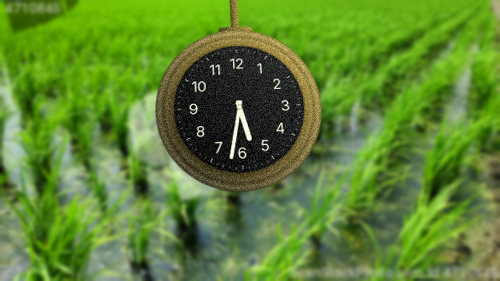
**5:32**
